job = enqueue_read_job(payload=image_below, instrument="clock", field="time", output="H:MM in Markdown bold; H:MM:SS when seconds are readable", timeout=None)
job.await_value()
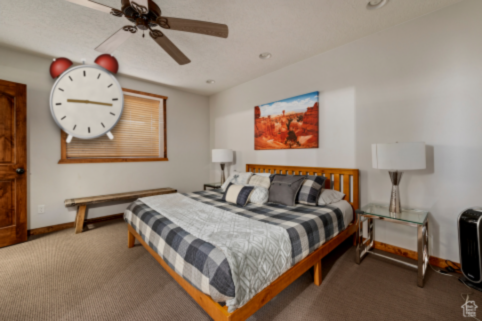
**9:17**
